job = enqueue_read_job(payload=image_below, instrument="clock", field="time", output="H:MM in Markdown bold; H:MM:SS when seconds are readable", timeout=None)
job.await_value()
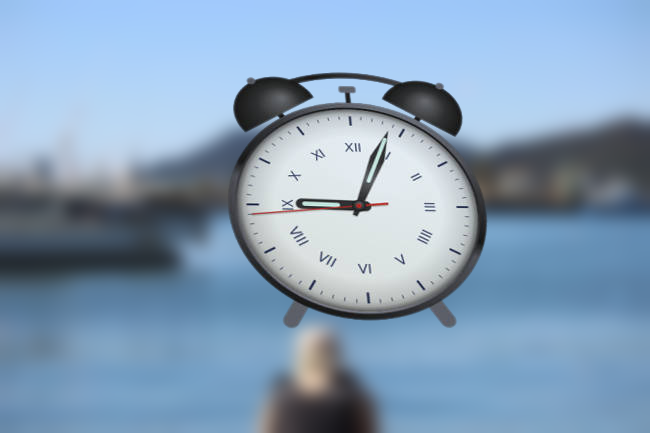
**9:03:44**
